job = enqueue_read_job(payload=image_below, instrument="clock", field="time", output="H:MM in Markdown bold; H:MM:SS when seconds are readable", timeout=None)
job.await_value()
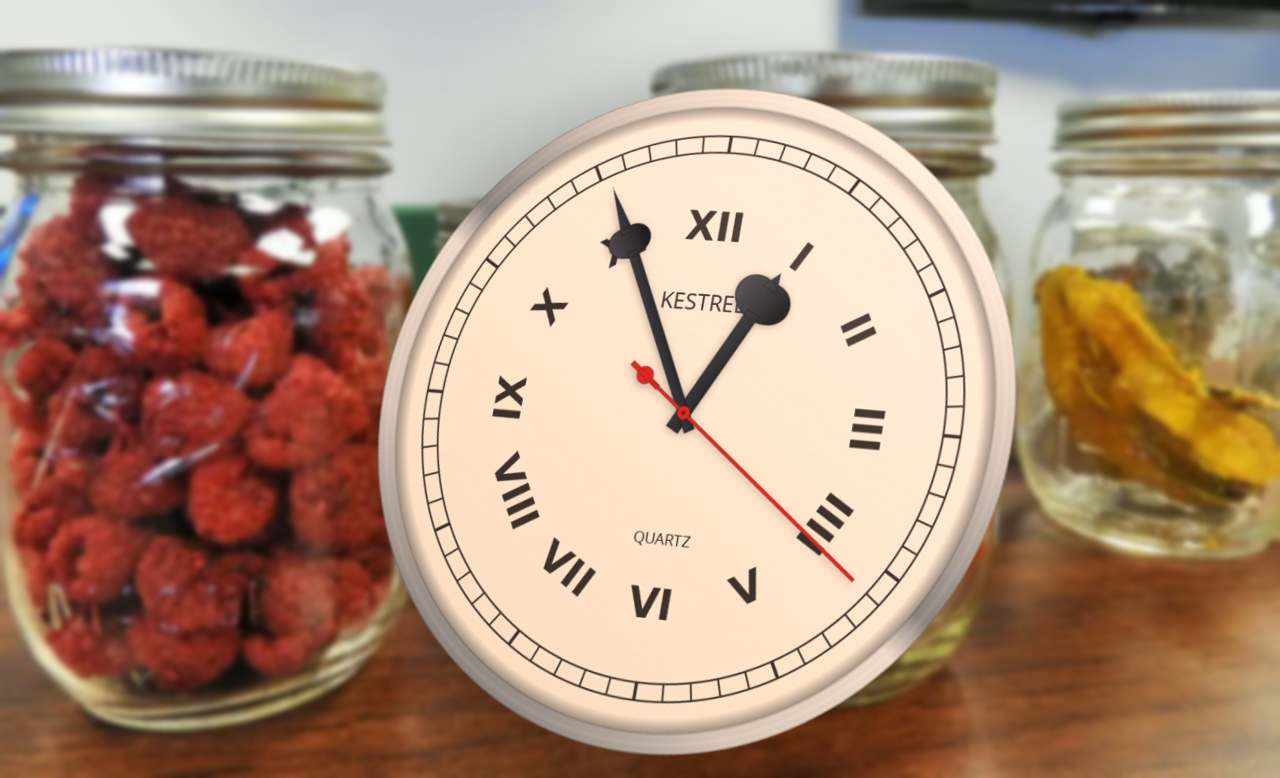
**12:55:21**
